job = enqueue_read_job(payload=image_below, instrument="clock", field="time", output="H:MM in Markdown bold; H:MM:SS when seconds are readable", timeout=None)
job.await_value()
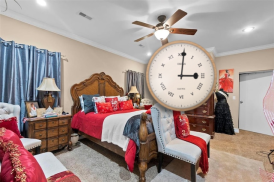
**3:01**
